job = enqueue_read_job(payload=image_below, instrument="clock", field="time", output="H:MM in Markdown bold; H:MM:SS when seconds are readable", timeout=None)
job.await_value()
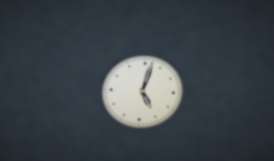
**5:02**
